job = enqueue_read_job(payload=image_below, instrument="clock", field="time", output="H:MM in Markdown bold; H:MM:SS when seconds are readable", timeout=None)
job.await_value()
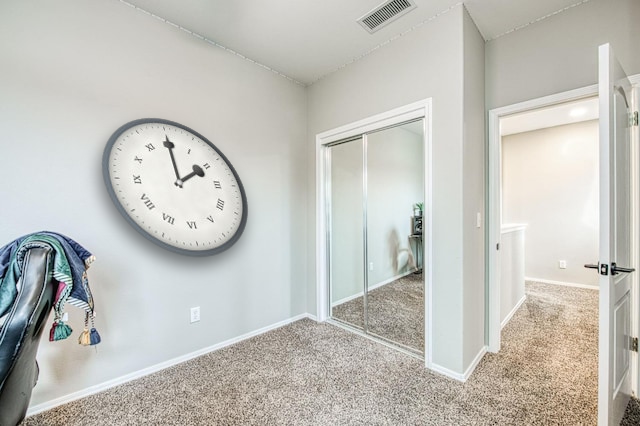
**2:00**
